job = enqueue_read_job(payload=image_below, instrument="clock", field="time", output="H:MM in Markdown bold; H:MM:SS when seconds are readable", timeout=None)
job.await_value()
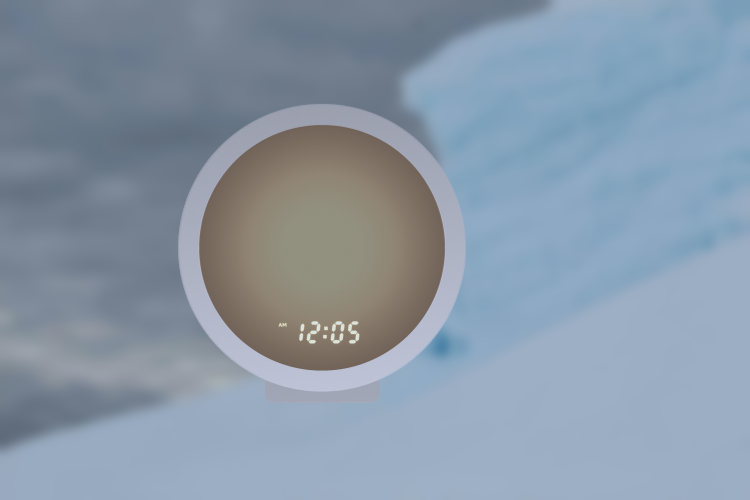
**12:05**
